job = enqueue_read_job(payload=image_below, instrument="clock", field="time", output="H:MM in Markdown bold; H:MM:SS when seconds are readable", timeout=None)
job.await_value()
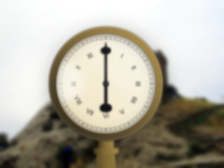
**6:00**
